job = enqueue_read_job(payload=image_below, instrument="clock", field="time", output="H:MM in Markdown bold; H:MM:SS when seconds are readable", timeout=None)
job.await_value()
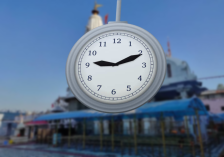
**9:11**
